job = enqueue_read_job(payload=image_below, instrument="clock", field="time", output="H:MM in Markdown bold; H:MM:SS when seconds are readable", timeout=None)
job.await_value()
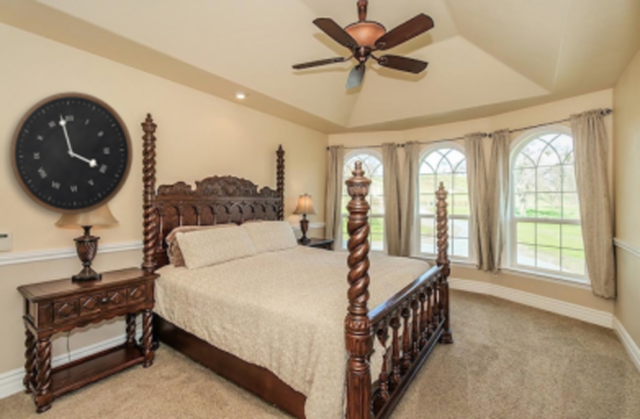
**3:58**
